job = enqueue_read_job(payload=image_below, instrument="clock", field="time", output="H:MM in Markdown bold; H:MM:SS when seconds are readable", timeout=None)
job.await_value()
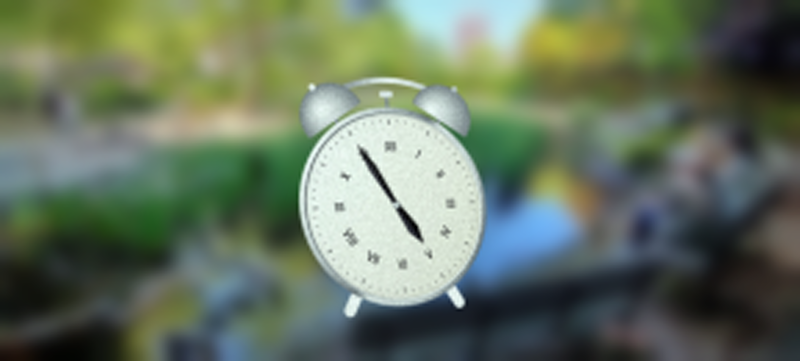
**4:55**
